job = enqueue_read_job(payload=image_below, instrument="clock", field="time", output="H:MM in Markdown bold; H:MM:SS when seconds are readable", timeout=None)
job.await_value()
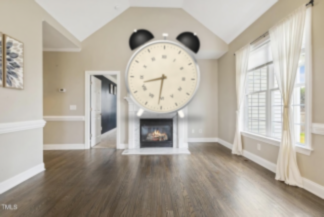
**8:31**
